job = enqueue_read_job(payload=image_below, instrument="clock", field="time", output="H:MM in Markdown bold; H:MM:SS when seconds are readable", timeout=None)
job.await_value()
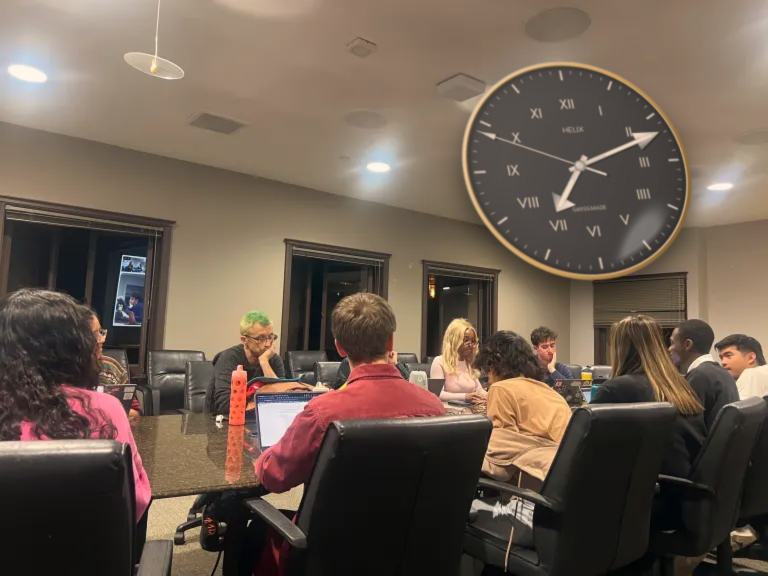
**7:11:49**
